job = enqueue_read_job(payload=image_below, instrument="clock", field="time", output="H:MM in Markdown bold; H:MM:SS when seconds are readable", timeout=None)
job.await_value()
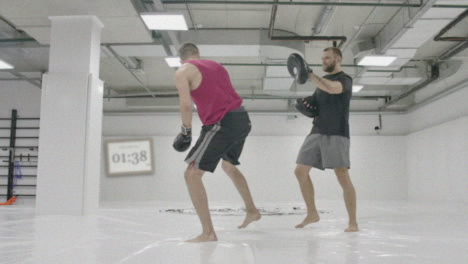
**1:38**
